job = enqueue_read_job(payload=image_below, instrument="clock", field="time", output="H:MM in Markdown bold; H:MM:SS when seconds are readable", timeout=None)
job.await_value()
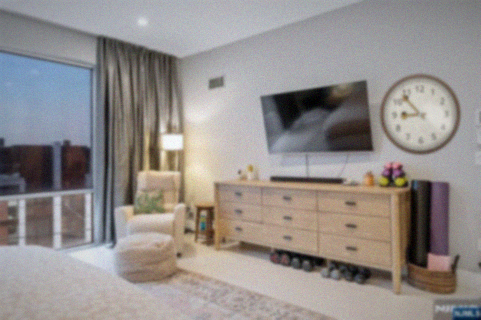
**8:53**
